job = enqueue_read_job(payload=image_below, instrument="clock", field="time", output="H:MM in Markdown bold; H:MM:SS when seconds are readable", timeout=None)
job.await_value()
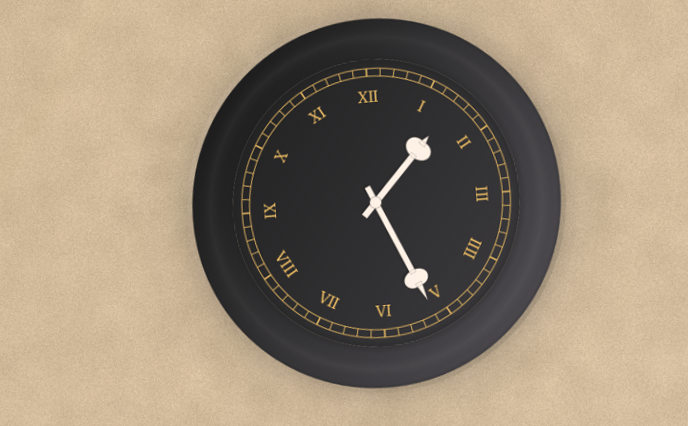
**1:26**
